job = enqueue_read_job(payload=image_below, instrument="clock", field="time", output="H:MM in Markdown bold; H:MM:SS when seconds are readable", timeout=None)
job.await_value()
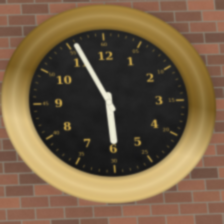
**5:56**
